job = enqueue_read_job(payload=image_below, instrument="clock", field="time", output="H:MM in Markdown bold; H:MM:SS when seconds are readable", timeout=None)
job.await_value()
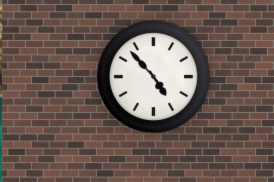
**4:53**
